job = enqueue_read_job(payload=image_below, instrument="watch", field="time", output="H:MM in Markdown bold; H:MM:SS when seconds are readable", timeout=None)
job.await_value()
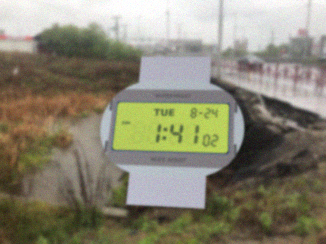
**1:41:02**
